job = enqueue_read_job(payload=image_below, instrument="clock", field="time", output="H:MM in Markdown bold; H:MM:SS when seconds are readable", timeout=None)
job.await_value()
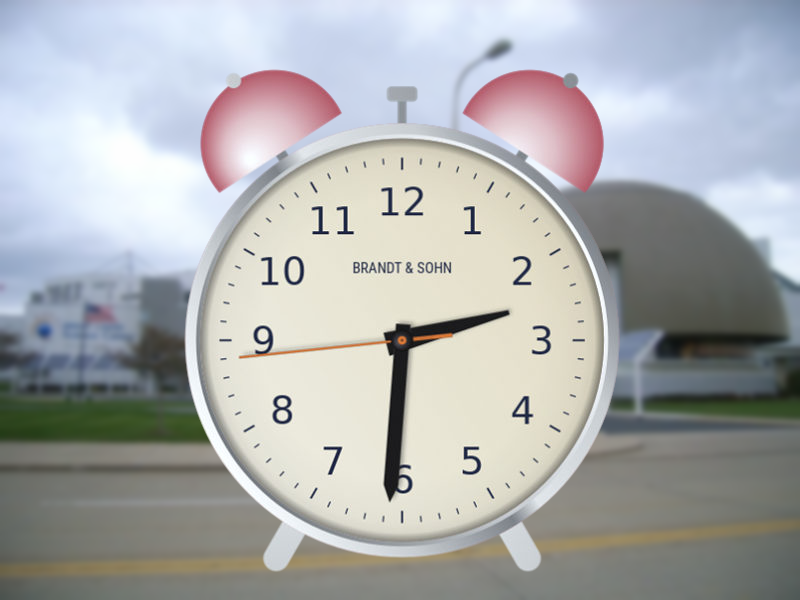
**2:30:44**
